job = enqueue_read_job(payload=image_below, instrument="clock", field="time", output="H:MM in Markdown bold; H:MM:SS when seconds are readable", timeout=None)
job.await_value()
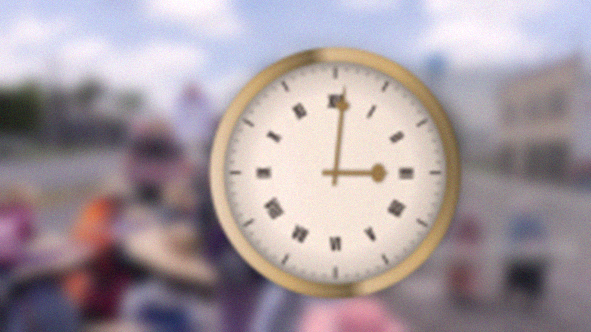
**3:01**
